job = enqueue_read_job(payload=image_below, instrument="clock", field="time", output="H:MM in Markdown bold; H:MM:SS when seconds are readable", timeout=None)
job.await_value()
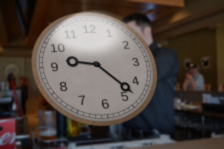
**9:23**
